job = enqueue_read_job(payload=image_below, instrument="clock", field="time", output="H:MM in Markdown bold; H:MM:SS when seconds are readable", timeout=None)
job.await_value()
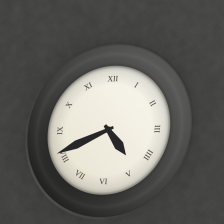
**4:41**
